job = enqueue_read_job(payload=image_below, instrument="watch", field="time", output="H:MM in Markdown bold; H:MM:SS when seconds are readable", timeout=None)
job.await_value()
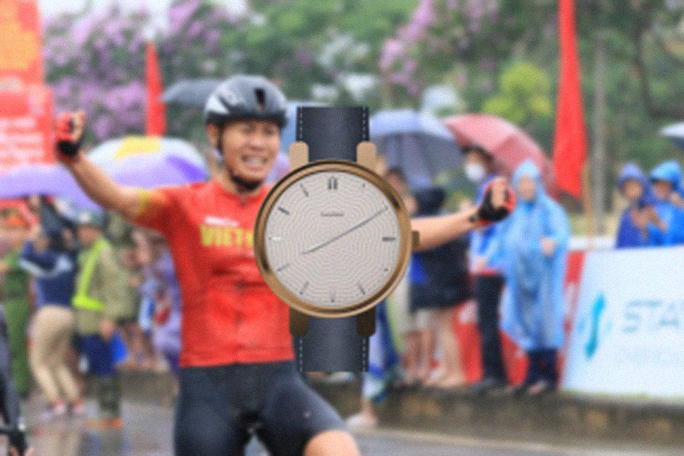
**8:10**
